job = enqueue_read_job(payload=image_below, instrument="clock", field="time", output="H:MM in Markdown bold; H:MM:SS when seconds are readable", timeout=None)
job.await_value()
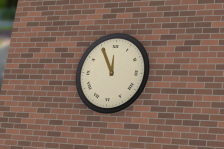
**11:55**
